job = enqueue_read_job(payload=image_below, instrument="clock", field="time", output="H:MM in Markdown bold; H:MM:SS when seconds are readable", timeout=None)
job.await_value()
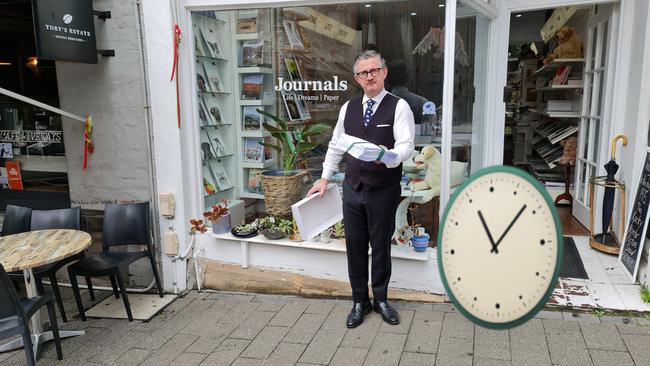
**11:08**
